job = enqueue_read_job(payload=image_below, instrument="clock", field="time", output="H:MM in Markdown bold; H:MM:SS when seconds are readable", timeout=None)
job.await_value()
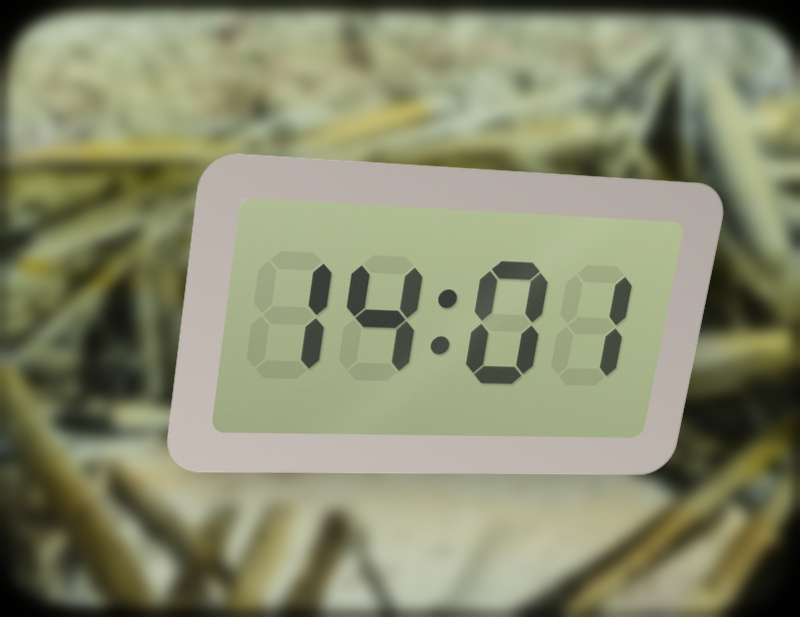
**14:01**
